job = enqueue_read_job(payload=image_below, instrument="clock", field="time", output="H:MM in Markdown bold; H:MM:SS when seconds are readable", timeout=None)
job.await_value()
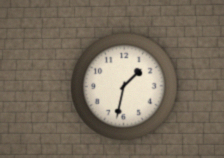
**1:32**
